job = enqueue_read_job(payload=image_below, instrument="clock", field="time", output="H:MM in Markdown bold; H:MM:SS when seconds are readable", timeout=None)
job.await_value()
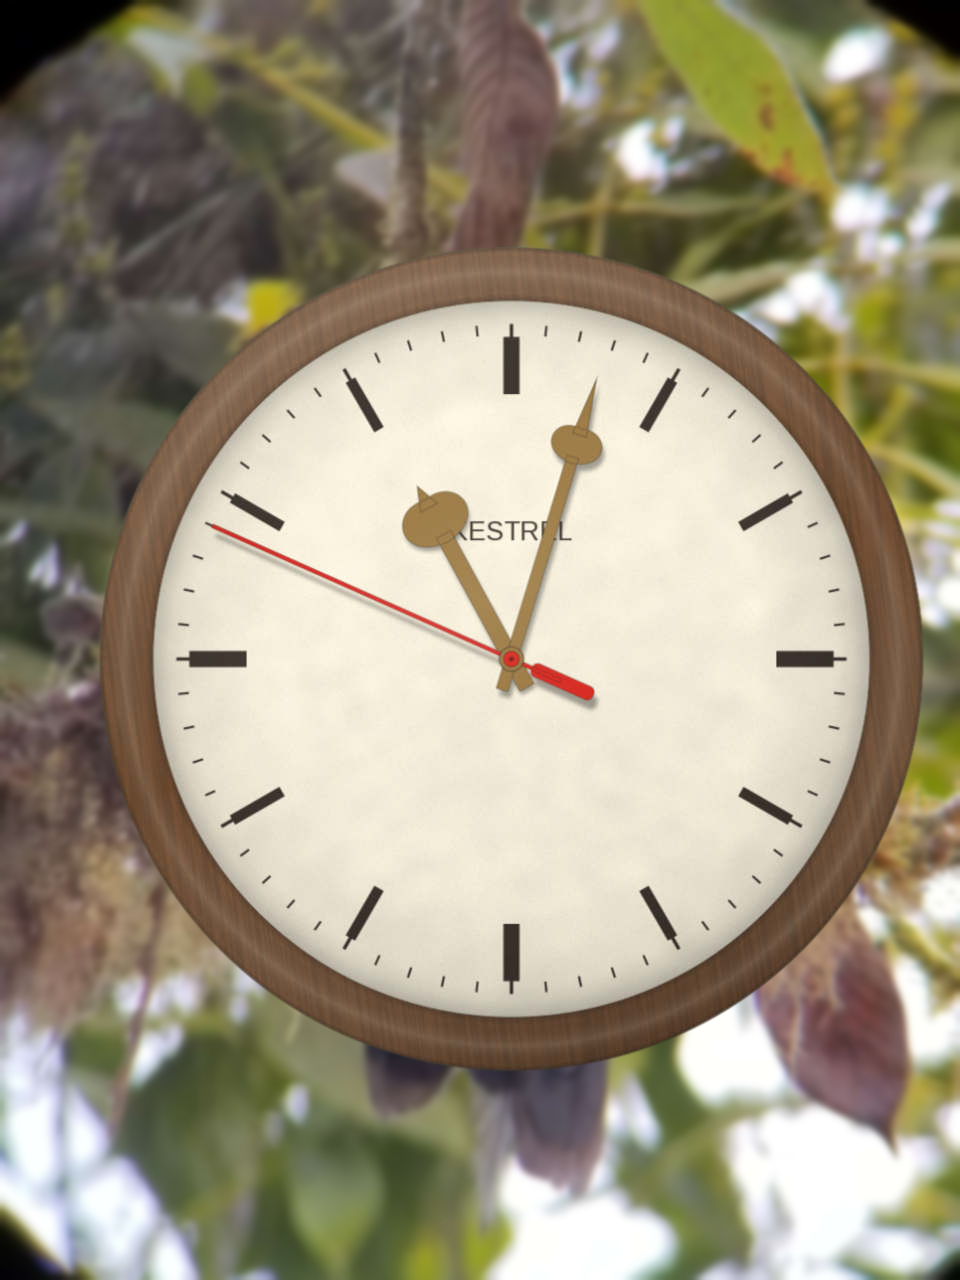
**11:02:49**
